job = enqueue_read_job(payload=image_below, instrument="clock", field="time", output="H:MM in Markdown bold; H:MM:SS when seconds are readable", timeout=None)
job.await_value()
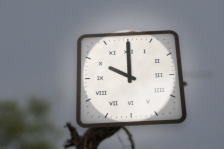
**10:00**
